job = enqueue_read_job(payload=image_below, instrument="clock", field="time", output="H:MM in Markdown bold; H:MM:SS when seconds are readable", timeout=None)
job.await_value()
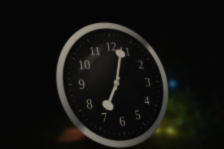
**7:03**
